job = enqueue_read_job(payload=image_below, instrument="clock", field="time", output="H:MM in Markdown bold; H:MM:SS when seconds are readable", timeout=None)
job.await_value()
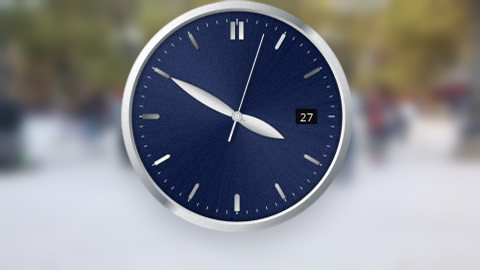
**3:50:03**
